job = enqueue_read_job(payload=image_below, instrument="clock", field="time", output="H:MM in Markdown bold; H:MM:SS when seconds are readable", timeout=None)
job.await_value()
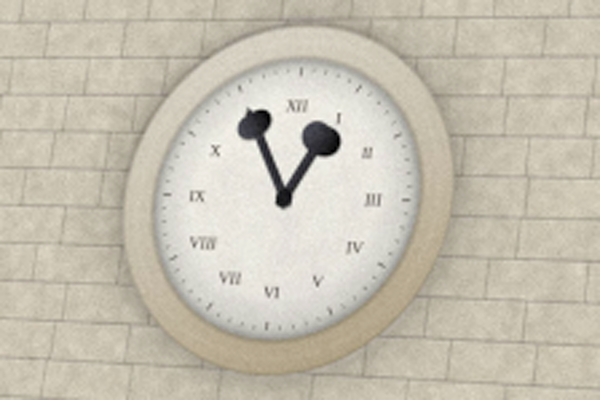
**12:55**
